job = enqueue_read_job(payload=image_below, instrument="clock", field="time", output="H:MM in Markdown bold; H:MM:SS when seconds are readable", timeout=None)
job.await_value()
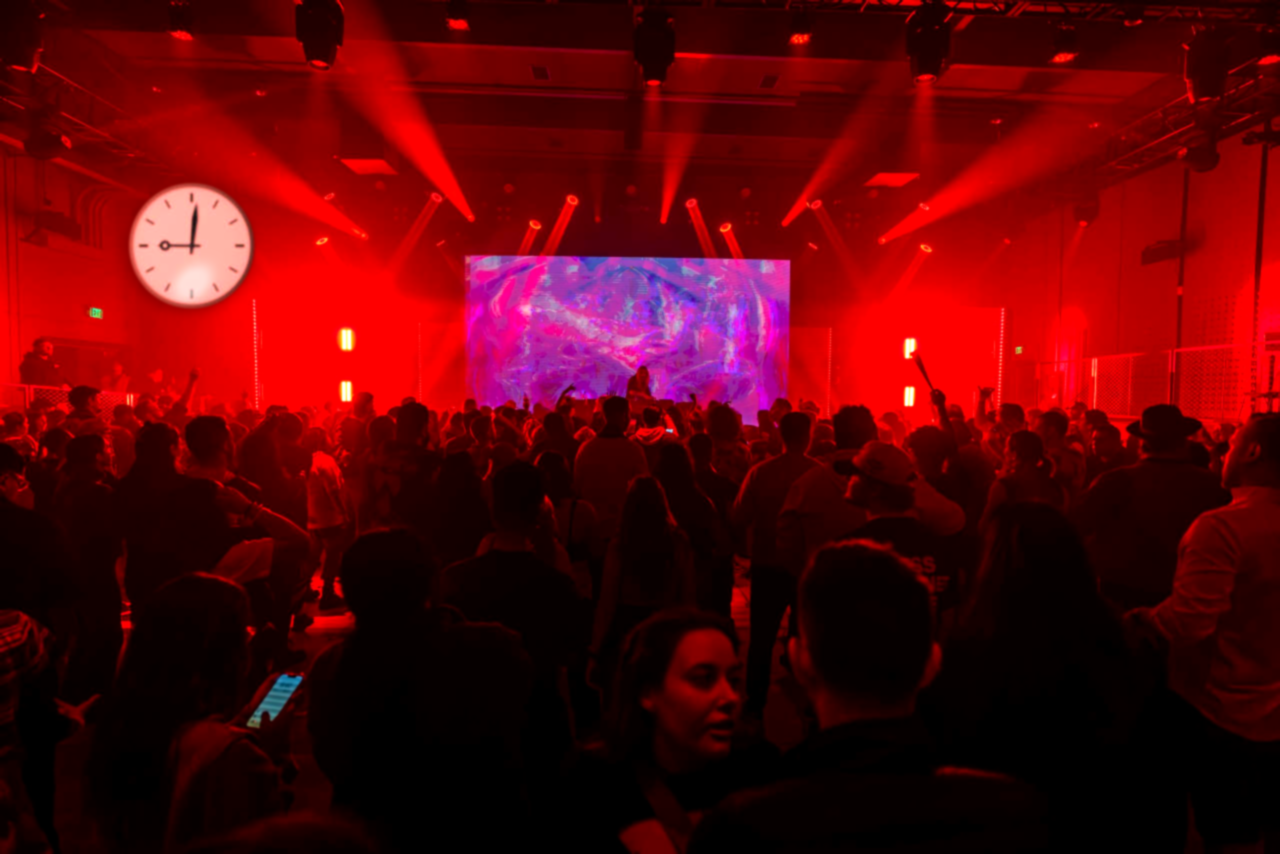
**9:01**
